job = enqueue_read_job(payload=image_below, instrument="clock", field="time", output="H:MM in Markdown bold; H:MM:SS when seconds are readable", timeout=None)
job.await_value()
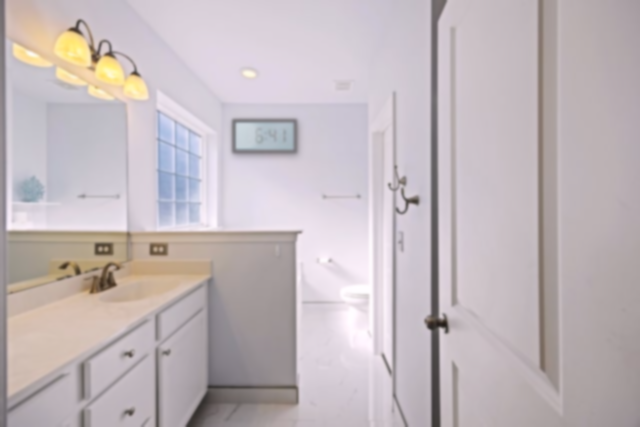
**6:41**
